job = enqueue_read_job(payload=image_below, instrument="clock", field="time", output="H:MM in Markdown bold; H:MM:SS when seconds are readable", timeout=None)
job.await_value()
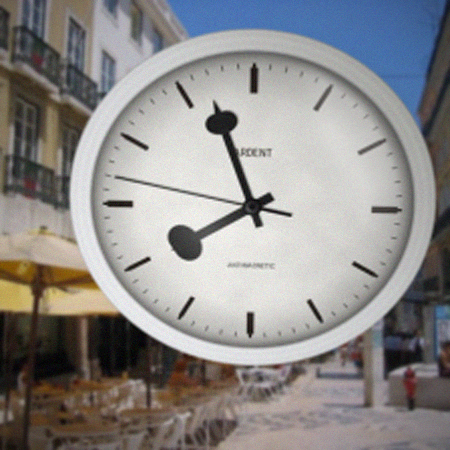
**7:56:47**
